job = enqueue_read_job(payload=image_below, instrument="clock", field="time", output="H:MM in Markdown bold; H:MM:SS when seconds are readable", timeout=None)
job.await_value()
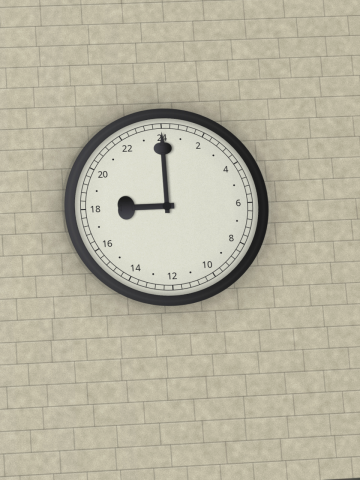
**18:00**
